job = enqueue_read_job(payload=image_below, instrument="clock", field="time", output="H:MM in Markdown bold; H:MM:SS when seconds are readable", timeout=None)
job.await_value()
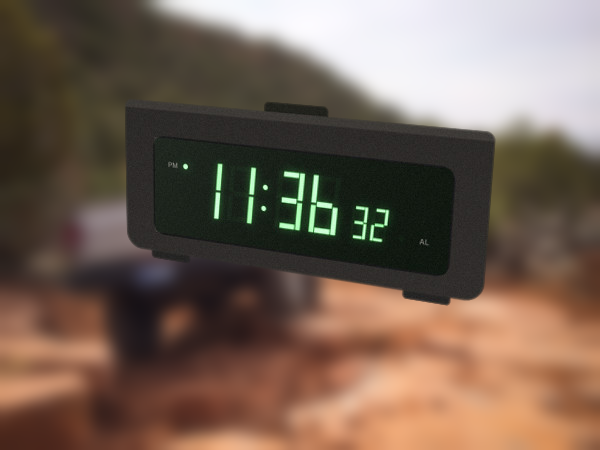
**11:36:32**
